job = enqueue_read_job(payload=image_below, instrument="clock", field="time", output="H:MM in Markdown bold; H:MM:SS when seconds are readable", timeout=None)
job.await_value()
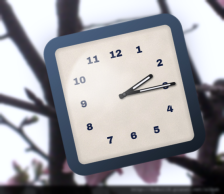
**2:15**
